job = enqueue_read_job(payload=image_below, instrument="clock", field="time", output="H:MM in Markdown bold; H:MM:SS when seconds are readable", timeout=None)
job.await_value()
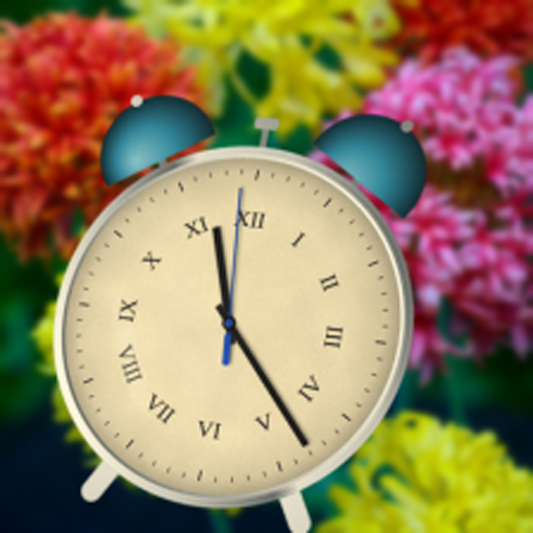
**11:22:59**
